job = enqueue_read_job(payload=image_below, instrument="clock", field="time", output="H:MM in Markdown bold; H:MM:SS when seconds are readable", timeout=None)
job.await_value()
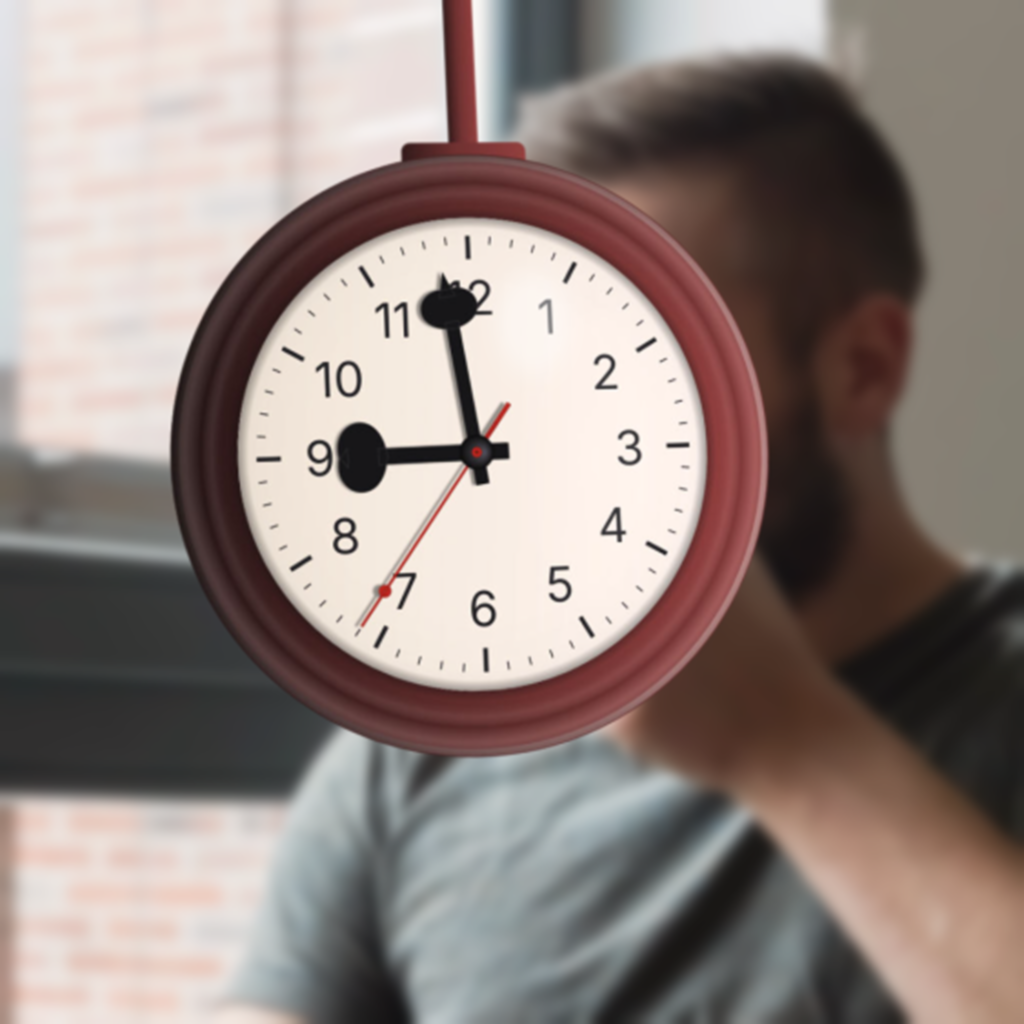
**8:58:36**
